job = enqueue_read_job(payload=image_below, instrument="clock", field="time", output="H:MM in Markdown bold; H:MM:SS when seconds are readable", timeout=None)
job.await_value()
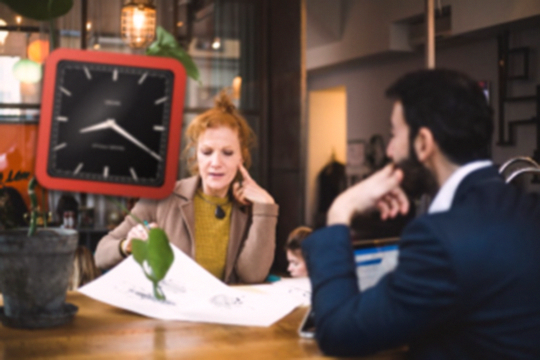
**8:20**
